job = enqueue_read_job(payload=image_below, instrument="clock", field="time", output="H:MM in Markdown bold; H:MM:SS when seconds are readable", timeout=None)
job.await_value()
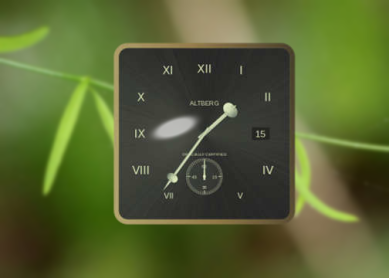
**1:36**
